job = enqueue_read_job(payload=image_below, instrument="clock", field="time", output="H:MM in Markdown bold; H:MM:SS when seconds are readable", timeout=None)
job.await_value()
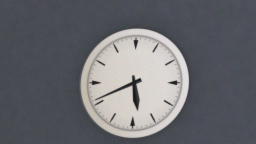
**5:41**
